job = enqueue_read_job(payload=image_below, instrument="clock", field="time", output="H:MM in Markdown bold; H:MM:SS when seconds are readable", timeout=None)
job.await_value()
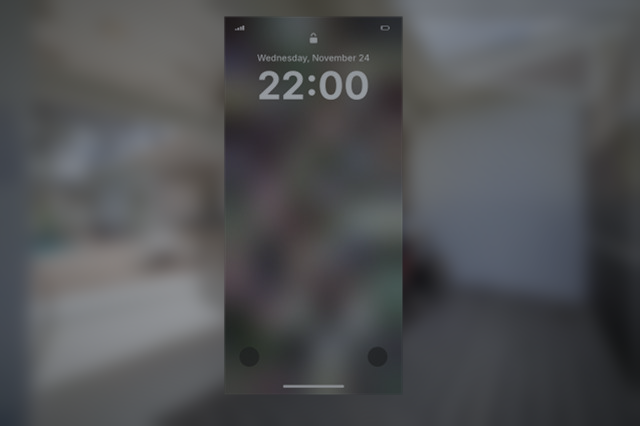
**22:00**
